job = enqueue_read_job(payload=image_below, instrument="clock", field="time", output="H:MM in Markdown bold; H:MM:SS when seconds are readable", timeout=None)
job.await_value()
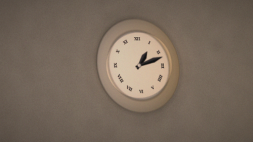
**1:12**
